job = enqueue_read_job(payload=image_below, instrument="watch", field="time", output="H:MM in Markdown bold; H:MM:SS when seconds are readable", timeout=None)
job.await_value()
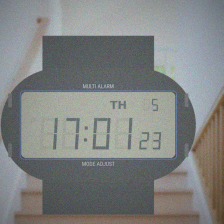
**17:01:23**
